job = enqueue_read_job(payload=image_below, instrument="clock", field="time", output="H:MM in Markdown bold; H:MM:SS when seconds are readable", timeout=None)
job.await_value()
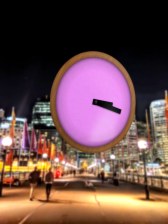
**3:18**
